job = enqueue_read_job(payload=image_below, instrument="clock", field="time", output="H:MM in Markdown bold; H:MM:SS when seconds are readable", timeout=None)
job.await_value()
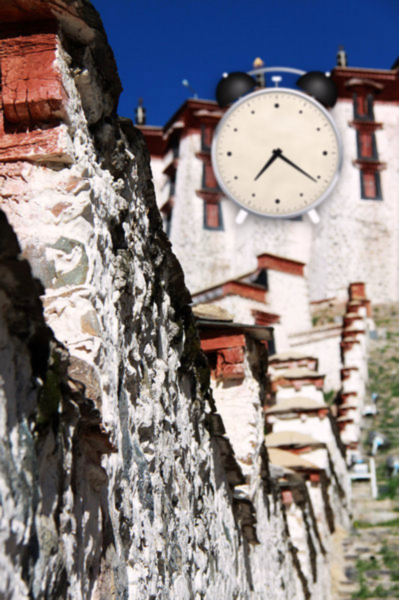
**7:21**
